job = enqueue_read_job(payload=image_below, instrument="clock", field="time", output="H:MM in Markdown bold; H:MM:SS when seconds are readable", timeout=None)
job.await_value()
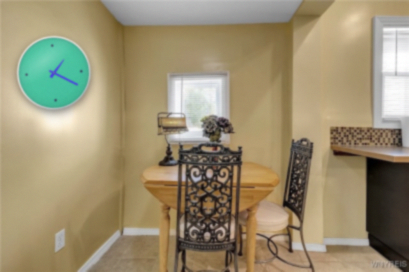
**1:20**
